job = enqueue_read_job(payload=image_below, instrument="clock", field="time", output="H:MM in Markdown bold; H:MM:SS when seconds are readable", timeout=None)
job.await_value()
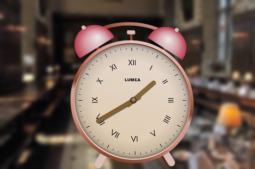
**1:40**
